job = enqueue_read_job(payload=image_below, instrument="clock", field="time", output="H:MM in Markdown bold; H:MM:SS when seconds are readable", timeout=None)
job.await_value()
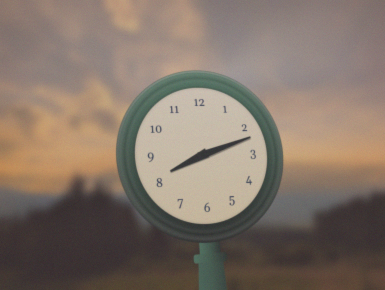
**8:12**
